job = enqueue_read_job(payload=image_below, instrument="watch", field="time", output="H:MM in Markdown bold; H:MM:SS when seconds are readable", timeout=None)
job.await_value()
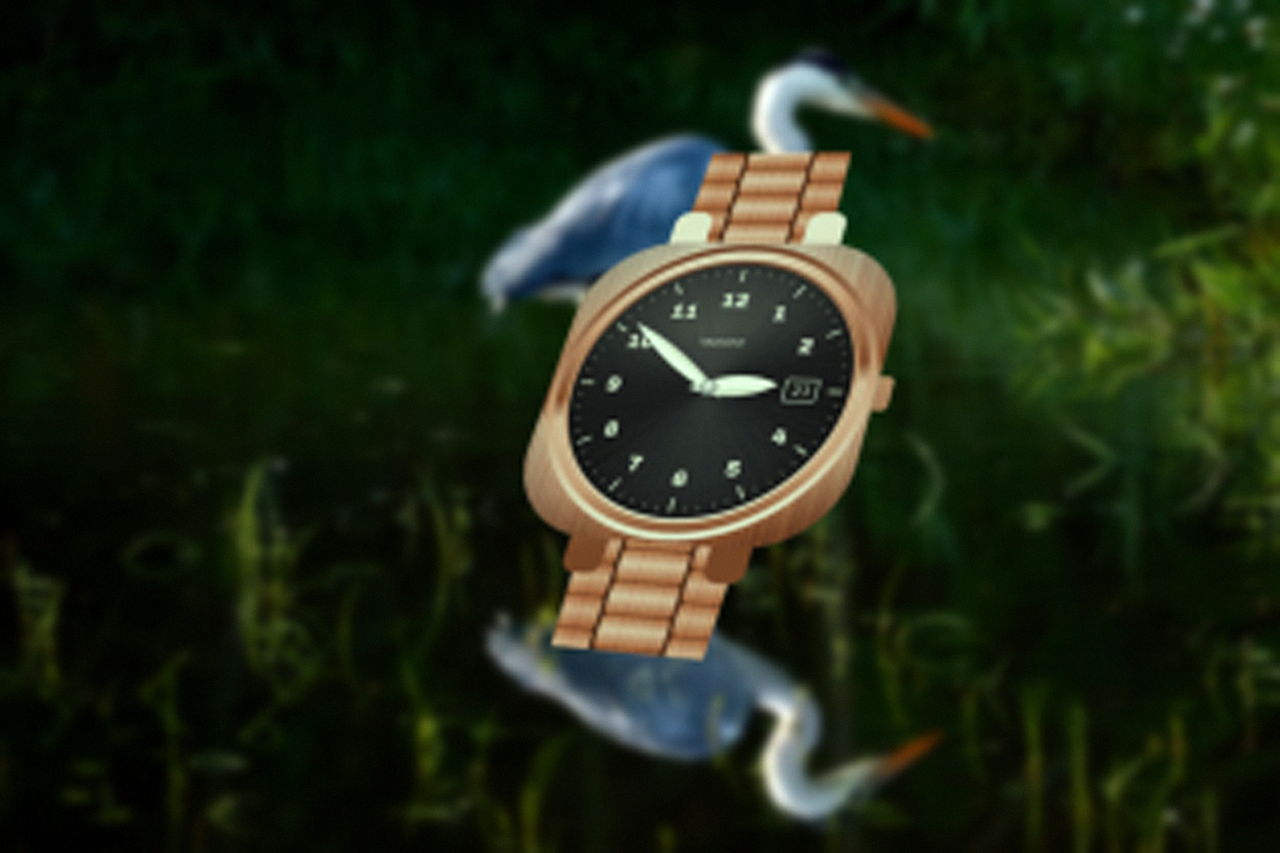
**2:51**
